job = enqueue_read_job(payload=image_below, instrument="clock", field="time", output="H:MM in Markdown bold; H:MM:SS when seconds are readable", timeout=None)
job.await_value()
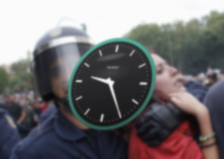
**9:25**
